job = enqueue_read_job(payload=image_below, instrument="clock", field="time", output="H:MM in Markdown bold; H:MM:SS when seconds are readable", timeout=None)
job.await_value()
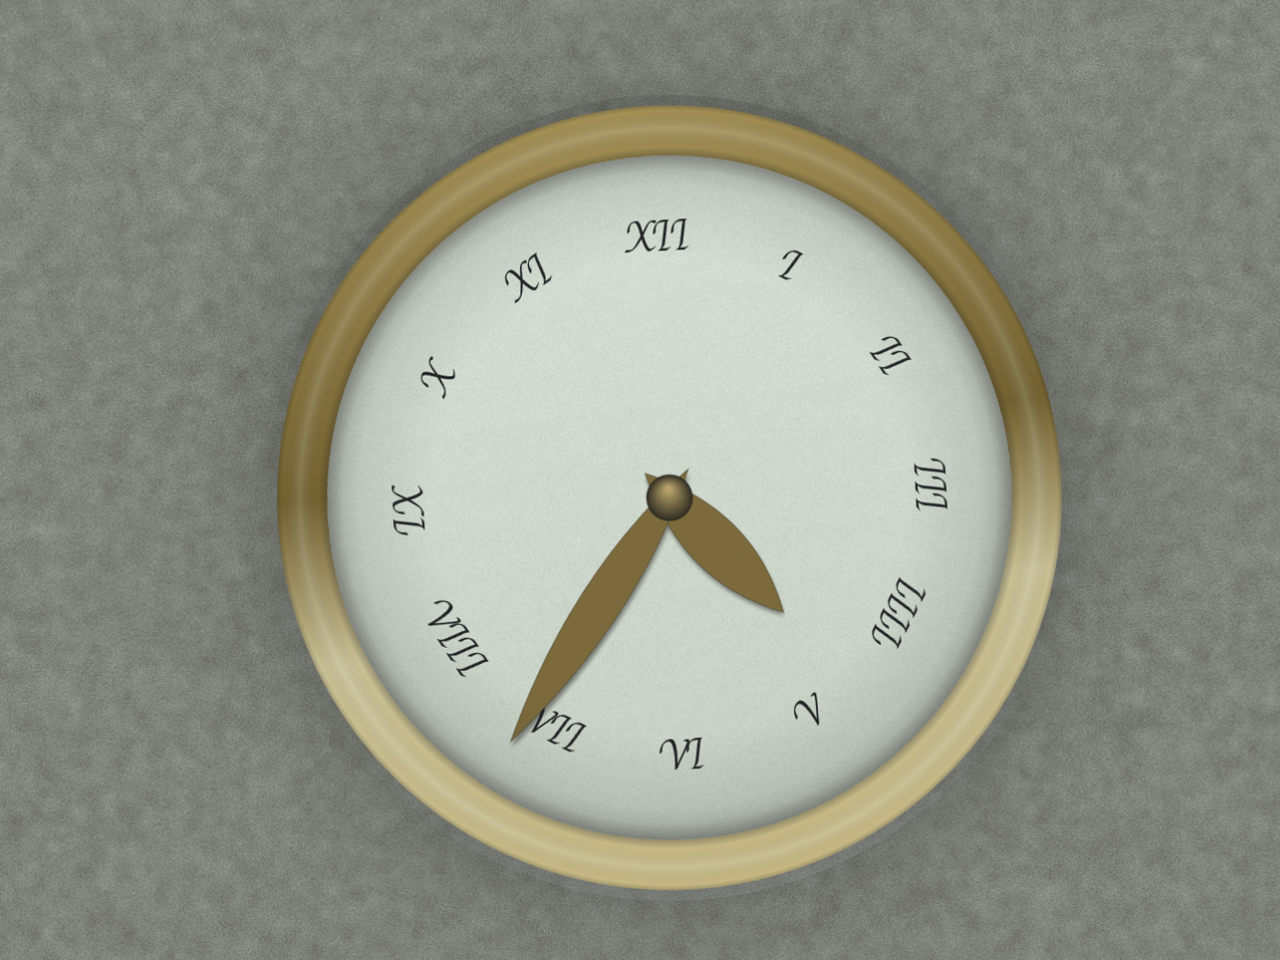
**4:36**
